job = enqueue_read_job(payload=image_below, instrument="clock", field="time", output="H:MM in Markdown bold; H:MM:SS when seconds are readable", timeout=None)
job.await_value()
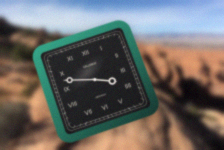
**3:48**
